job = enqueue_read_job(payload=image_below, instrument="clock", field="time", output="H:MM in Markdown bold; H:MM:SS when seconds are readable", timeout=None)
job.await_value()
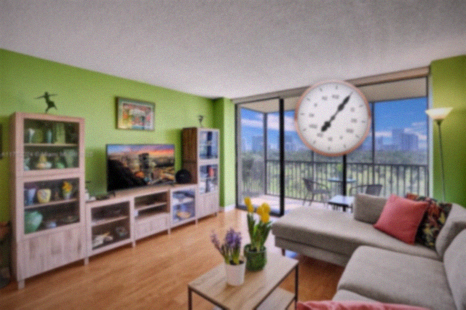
**7:05**
